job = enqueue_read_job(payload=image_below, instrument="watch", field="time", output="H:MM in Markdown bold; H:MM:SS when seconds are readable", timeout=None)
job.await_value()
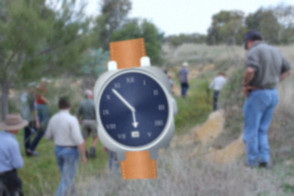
**5:53**
